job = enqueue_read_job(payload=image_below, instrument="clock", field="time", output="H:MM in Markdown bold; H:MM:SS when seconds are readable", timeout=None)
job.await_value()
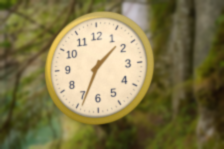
**1:34**
